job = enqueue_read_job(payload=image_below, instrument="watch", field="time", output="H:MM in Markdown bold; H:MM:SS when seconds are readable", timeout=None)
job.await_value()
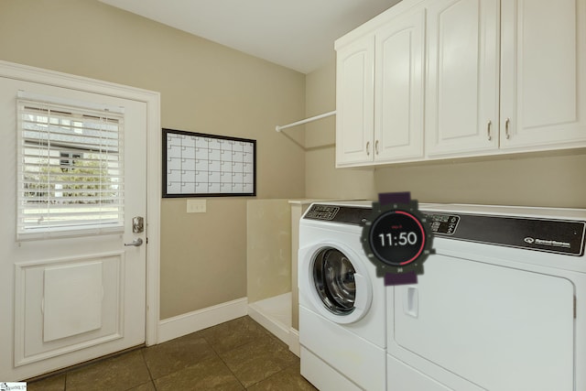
**11:50**
